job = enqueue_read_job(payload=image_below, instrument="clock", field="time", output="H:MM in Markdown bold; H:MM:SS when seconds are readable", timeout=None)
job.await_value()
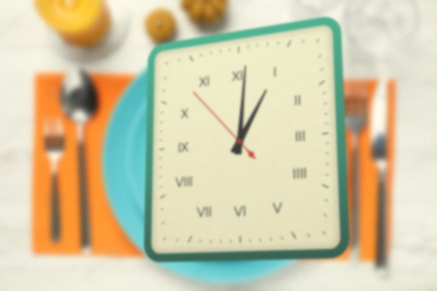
**1:00:53**
